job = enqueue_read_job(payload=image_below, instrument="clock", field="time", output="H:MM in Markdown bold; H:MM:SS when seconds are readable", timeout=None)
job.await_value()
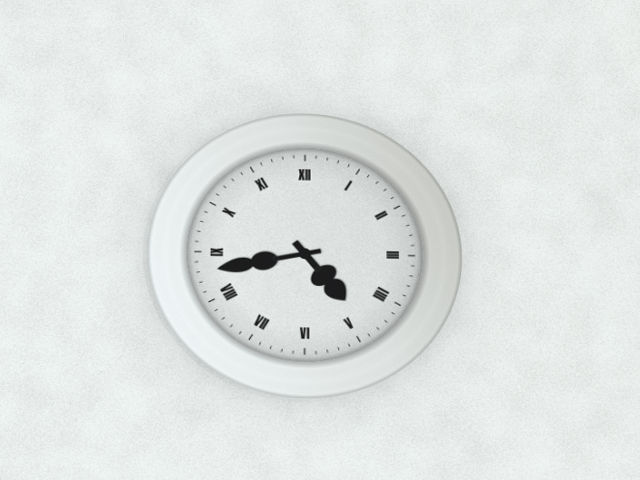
**4:43**
